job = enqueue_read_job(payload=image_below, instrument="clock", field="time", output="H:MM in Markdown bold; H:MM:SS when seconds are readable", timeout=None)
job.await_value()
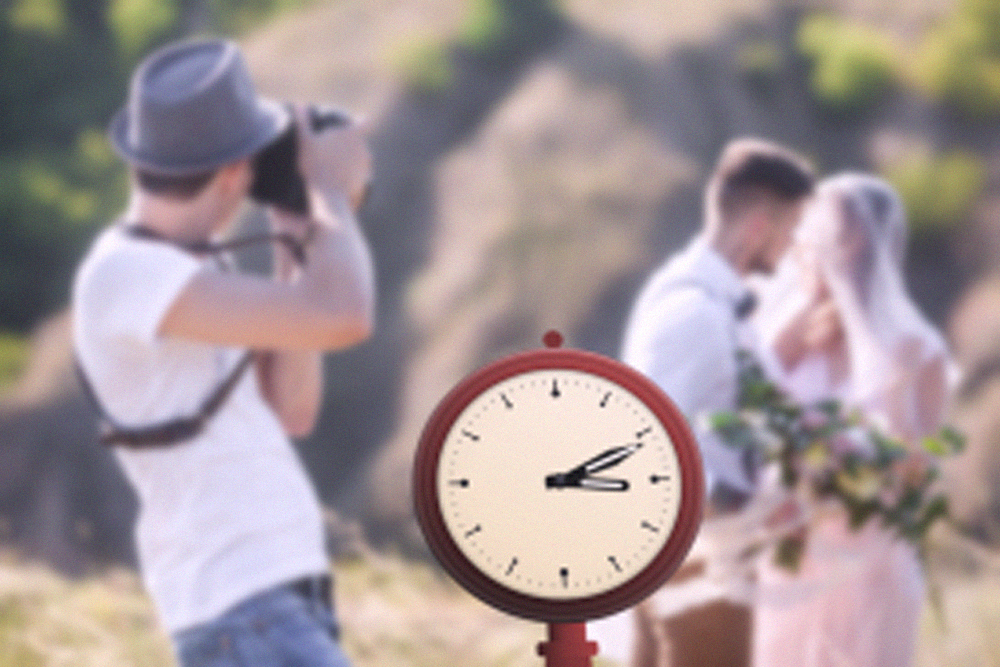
**3:11**
